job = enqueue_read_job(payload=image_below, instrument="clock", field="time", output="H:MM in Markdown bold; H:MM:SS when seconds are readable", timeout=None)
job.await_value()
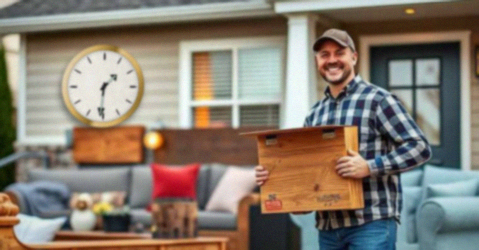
**1:31**
